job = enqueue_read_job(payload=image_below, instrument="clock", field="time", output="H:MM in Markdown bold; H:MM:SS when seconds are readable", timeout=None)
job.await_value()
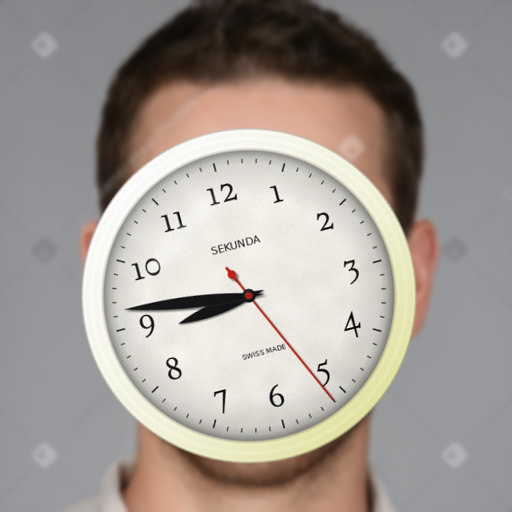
**8:46:26**
